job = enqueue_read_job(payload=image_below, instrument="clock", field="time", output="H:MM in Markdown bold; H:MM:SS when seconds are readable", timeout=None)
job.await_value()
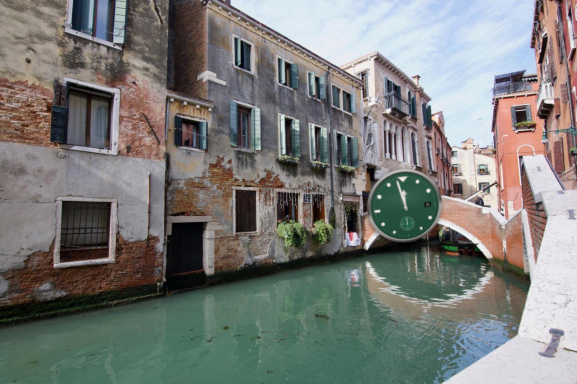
**11:58**
